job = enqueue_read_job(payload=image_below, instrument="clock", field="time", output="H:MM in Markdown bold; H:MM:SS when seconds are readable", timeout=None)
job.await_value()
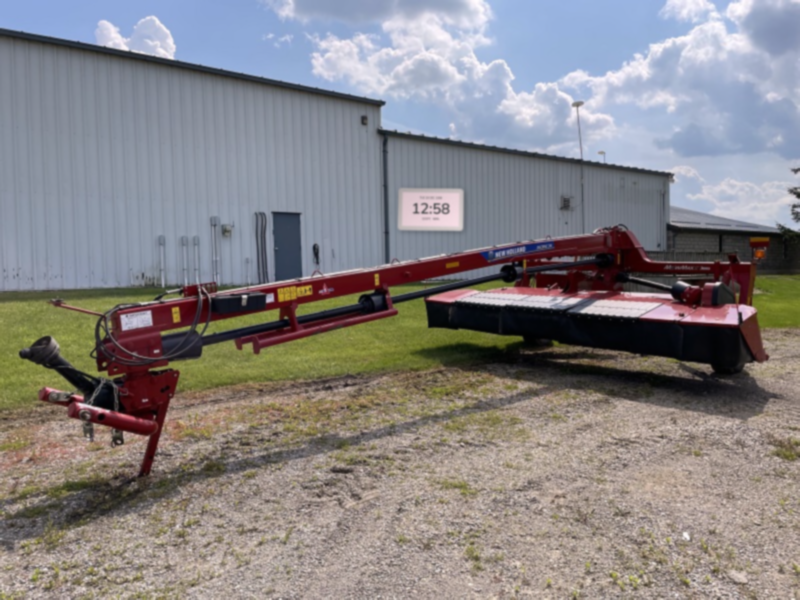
**12:58**
